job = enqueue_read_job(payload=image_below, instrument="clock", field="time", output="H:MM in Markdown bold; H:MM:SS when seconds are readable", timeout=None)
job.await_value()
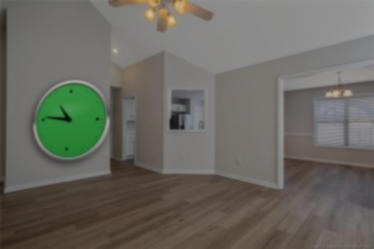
**10:46**
